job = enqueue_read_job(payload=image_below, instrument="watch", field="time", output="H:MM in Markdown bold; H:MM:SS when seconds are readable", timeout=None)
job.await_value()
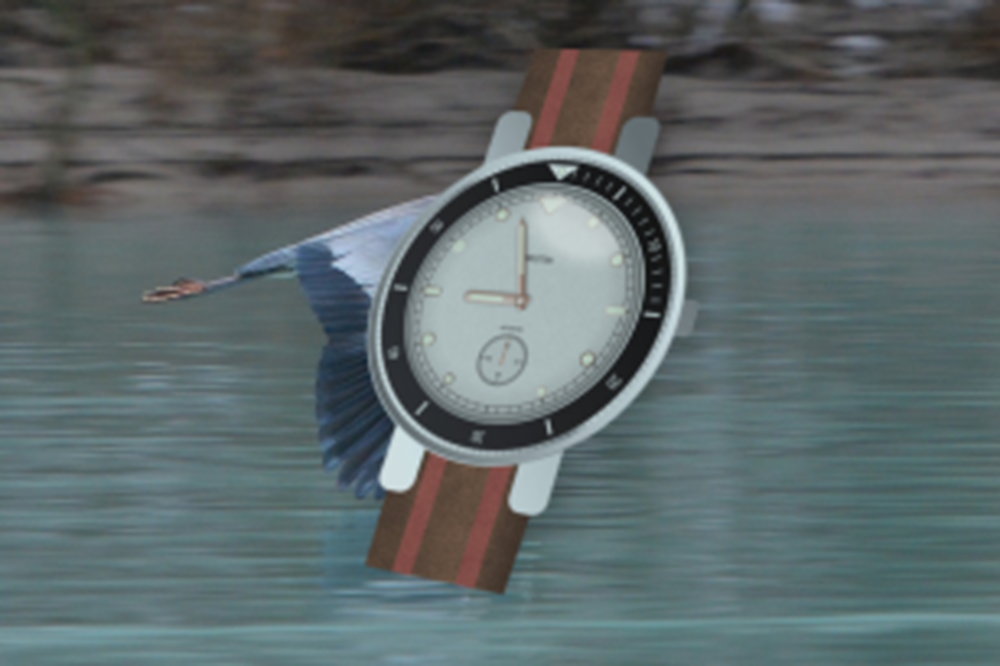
**8:57**
